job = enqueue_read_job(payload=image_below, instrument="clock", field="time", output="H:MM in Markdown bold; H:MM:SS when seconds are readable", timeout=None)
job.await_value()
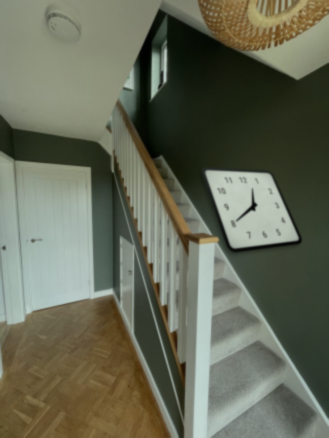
**12:40**
